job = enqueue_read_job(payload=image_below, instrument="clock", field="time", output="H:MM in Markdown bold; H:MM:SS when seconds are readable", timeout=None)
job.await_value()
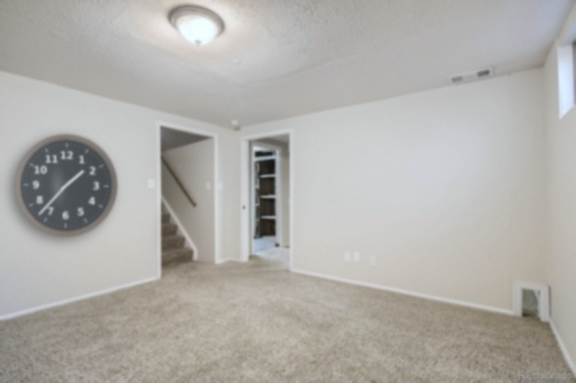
**1:37**
